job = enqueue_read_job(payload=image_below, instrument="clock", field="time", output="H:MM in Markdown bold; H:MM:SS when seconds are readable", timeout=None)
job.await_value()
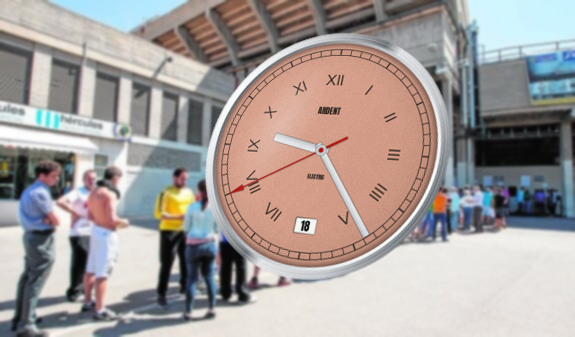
**9:23:40**
